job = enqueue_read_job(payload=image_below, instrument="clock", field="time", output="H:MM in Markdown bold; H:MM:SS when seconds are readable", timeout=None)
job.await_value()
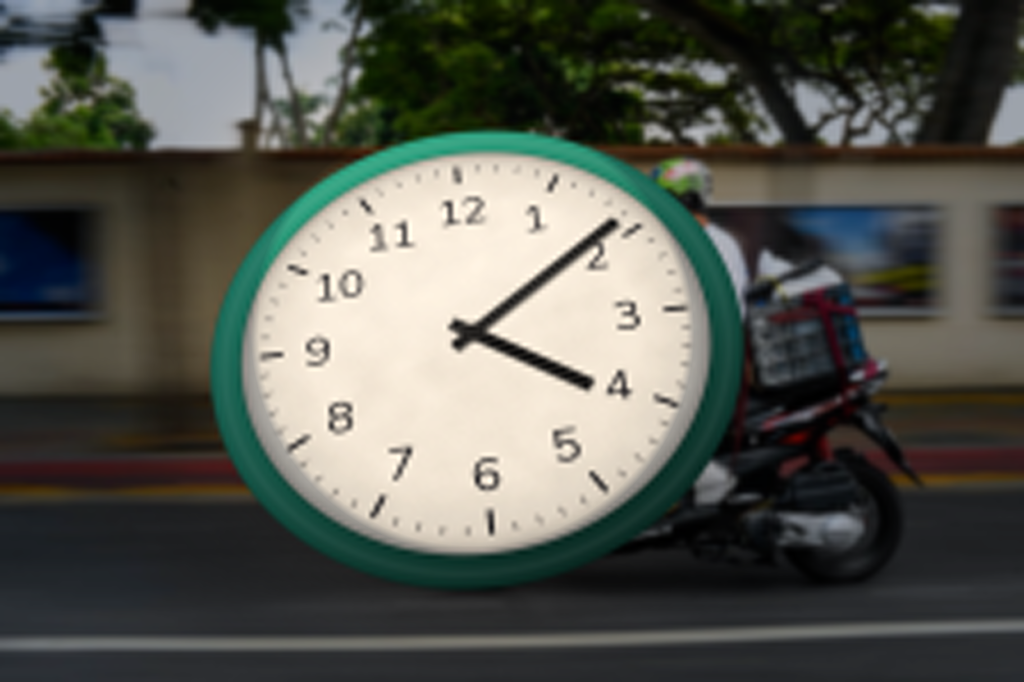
**4:09**
